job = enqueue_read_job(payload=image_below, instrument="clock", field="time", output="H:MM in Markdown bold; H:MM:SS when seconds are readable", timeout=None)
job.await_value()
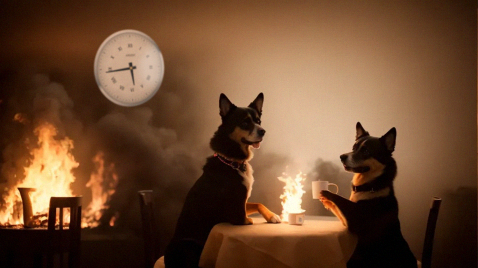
**5:44**
